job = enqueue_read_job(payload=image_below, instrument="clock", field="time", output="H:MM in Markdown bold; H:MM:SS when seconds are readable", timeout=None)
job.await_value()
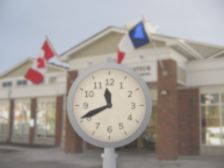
**11:41**
